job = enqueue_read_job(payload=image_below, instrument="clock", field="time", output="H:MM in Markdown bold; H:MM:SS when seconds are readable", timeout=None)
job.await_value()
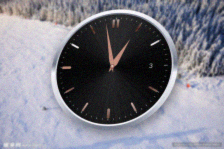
**12:58**
